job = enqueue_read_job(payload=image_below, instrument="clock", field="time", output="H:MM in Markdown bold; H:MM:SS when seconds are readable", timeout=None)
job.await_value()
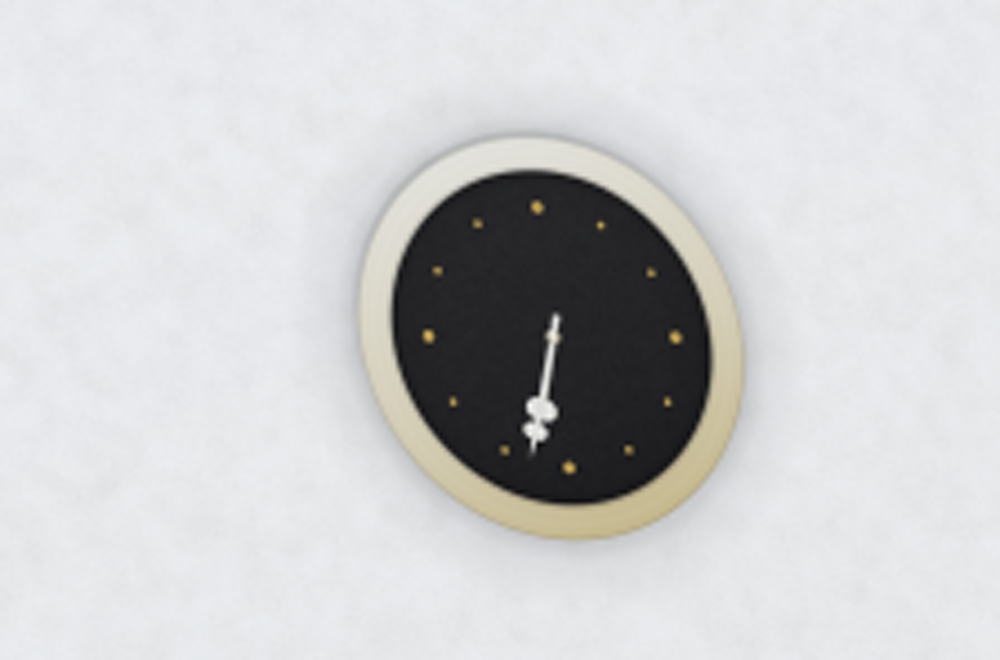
**6:33**
